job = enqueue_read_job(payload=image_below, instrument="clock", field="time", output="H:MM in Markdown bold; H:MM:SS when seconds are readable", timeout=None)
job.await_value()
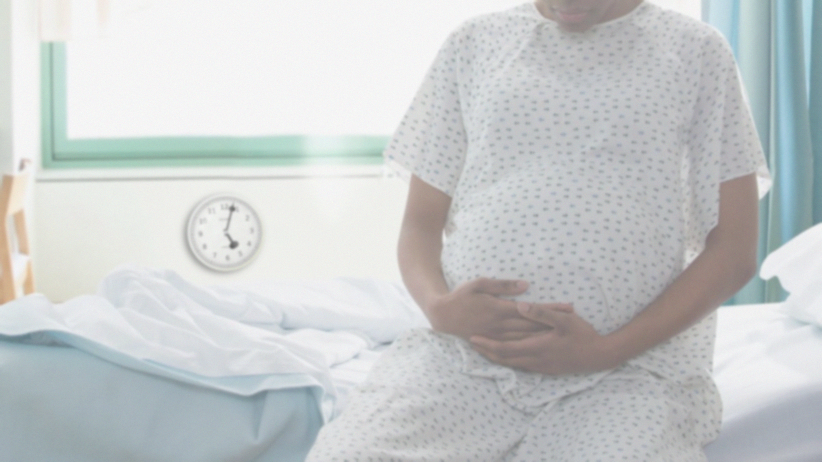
**5:03**
